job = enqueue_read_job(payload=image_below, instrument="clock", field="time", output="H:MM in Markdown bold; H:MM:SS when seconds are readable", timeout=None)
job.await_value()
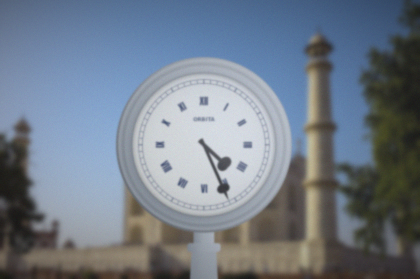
**4:26**
